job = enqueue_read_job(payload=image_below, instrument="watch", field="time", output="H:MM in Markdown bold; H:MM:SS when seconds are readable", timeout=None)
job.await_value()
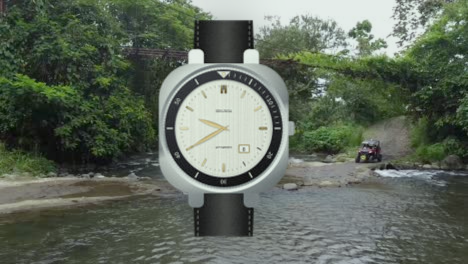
**9:40**
